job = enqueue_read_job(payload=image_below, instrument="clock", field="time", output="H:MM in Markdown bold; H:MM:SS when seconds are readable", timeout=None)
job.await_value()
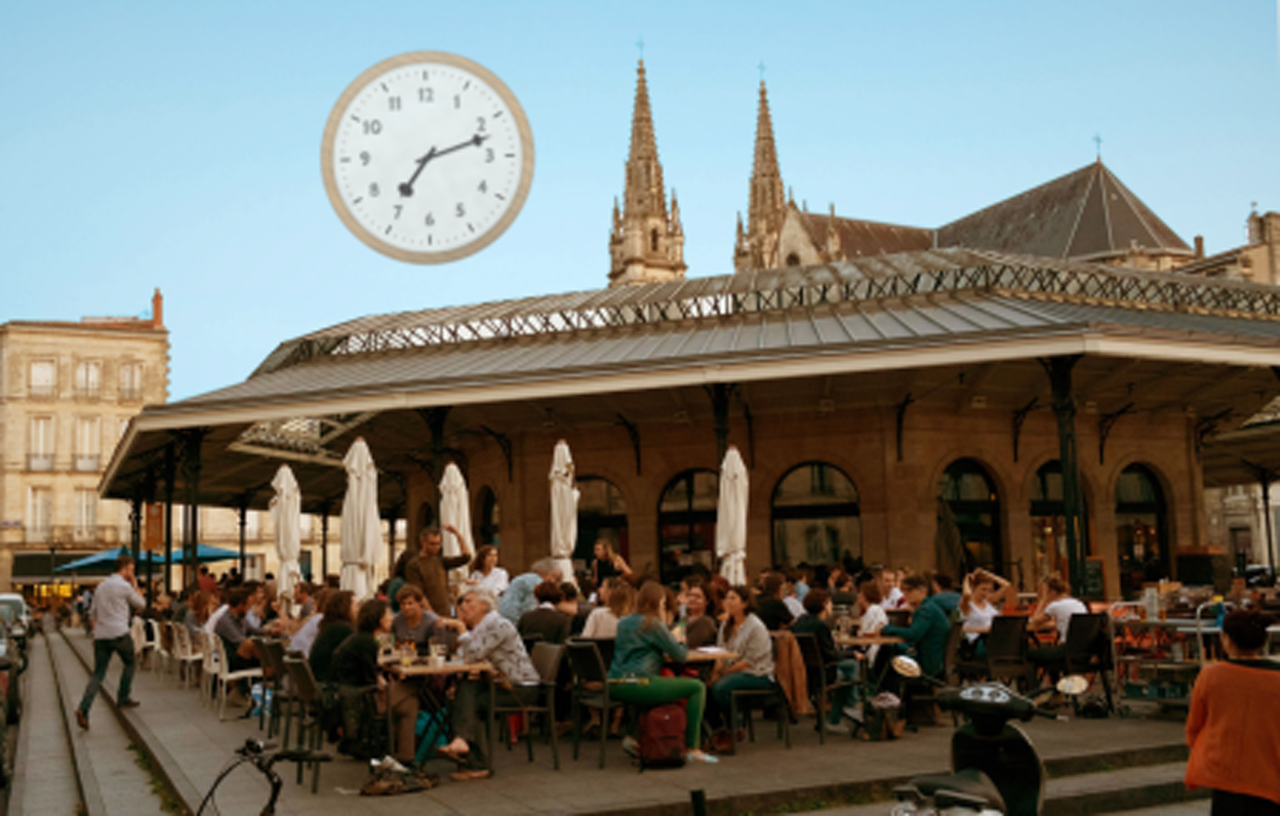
**7:12**
